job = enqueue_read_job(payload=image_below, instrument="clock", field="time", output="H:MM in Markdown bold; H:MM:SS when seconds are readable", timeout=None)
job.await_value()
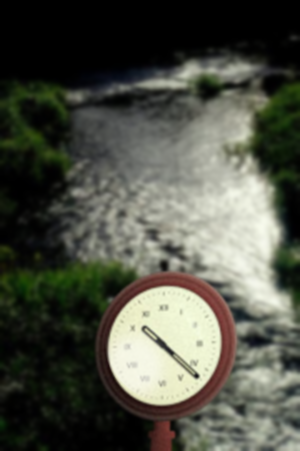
**10:22**
